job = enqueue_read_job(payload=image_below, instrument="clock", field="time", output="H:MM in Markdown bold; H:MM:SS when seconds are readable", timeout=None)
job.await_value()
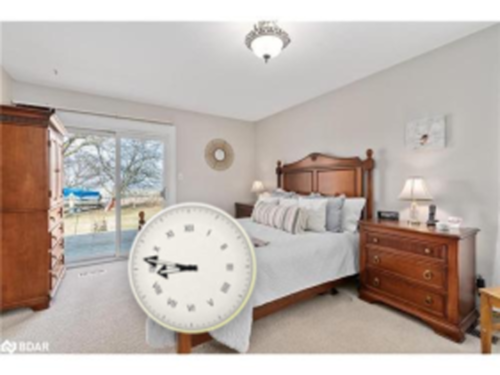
**8:47**
